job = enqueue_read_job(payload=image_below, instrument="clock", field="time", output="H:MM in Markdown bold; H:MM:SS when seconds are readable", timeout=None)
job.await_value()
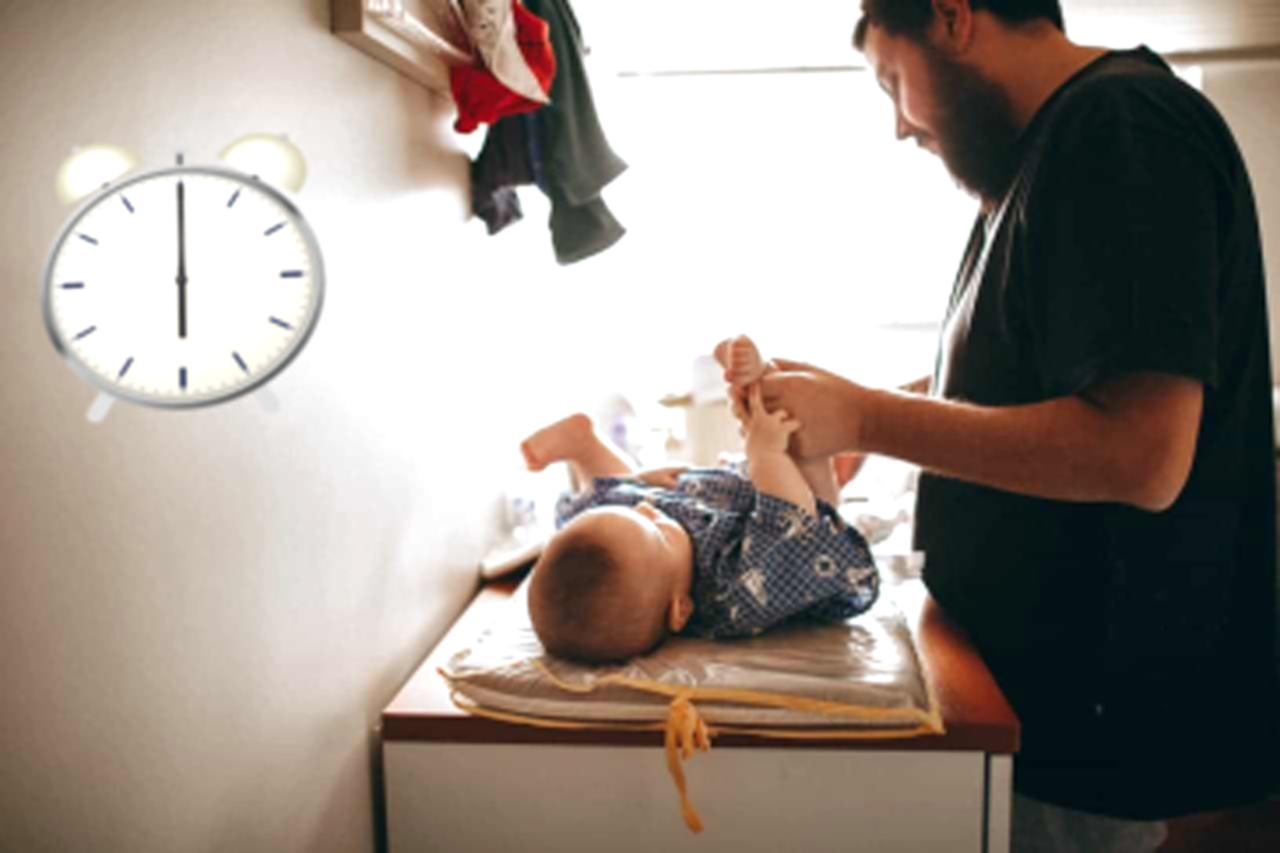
**6:00**
